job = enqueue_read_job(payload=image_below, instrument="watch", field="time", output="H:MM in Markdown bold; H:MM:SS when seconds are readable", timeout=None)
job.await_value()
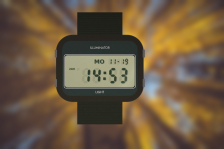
**14:53**
